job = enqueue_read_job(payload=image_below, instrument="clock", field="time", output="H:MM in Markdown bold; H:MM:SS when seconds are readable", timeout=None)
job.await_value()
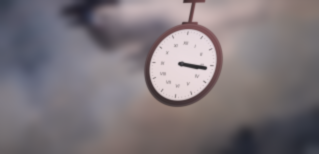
**3:16**
